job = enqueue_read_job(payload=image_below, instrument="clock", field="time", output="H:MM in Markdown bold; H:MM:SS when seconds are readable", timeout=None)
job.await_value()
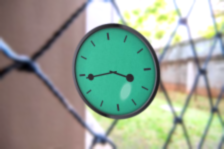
**3:44**
